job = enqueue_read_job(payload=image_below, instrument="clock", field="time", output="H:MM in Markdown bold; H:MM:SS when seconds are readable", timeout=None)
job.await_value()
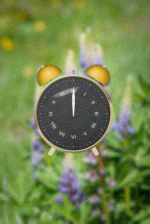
**12:00**
